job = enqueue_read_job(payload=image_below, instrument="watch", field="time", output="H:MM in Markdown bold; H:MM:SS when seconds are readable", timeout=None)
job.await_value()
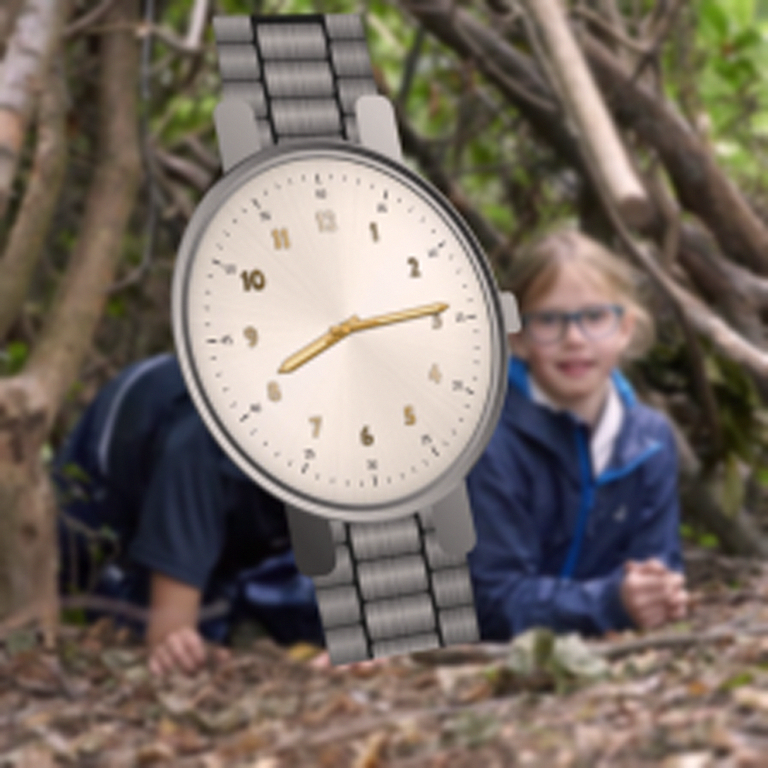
**8:14**
